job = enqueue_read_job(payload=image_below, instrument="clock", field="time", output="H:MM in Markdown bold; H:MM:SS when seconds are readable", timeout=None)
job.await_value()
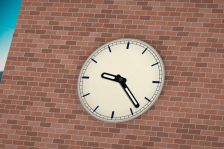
**9:23**
